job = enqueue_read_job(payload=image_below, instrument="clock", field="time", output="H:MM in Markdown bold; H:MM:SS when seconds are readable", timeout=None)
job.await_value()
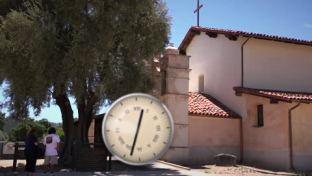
**12:33**
